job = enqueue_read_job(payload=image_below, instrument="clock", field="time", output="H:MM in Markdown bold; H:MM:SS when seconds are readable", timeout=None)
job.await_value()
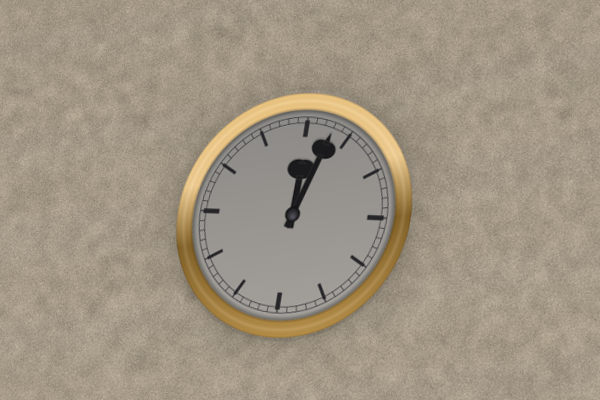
**12:03**
